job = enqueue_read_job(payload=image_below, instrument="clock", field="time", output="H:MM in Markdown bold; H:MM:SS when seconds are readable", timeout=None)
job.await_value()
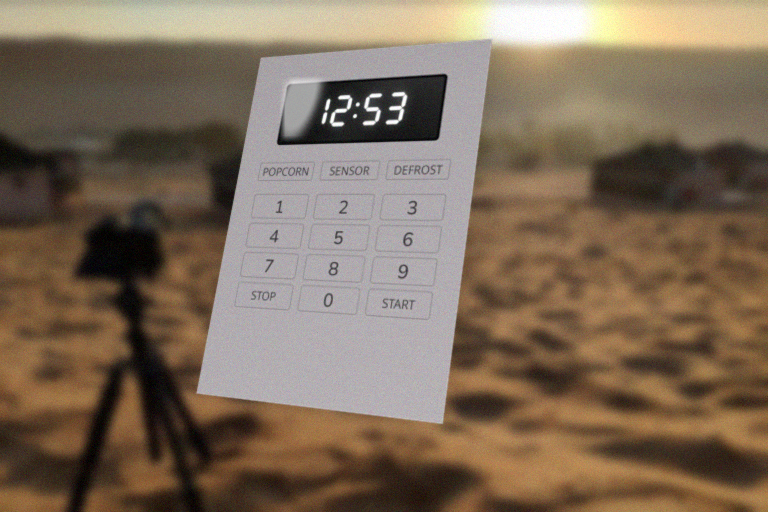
**12:53**
